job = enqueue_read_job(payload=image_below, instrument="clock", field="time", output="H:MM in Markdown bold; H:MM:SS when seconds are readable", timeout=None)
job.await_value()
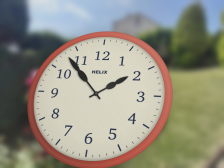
**1:53**
